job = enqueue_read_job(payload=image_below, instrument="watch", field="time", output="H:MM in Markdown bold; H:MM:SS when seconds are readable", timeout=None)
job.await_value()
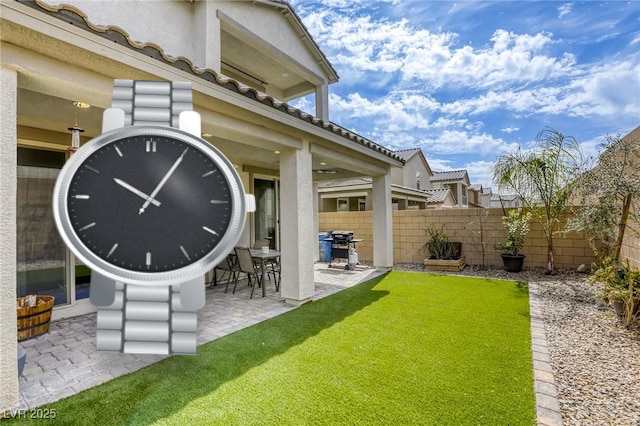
**10:05:05**
